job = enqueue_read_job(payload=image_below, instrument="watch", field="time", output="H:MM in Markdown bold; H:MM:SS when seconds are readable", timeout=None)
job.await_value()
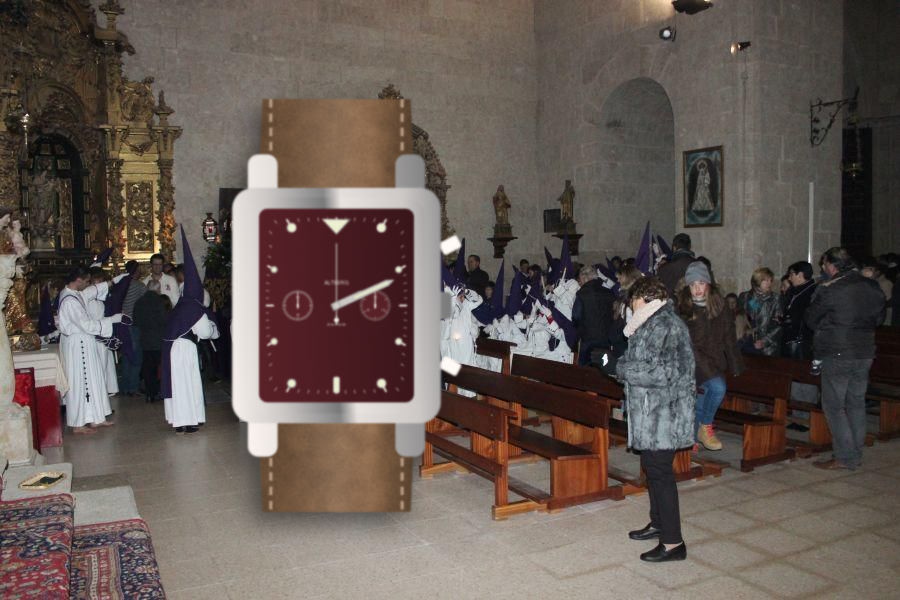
**2:11**
